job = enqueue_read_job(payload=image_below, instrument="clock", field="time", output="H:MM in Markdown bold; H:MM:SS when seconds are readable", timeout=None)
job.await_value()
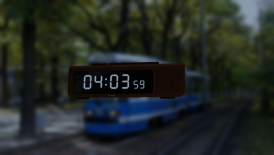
**4:03:59**
